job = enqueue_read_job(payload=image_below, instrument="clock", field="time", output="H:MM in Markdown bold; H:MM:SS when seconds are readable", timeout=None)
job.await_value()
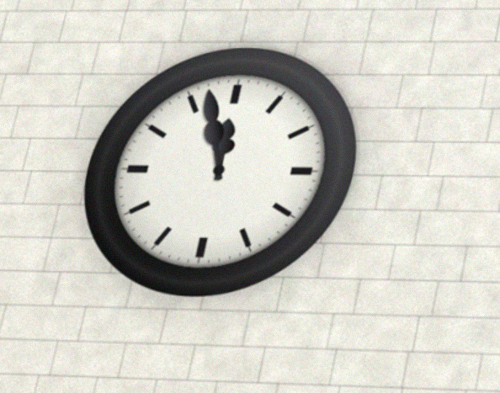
**11:57**
